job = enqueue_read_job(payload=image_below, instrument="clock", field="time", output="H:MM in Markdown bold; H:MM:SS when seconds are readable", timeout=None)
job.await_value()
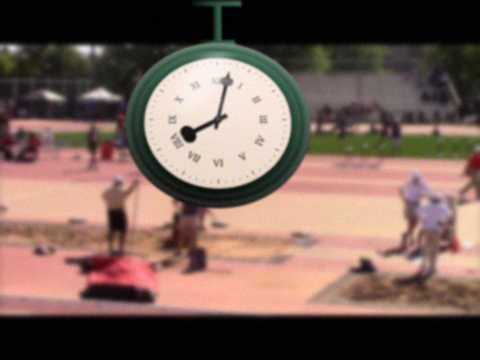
**8:02**
